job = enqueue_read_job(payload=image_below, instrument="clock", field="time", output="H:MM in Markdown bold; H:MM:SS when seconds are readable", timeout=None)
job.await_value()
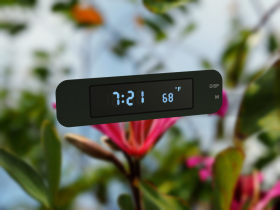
**7:21**
